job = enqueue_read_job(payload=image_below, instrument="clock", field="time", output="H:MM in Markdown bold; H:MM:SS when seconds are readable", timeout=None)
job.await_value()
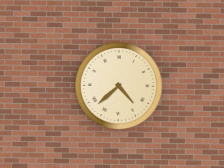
**4:38**
